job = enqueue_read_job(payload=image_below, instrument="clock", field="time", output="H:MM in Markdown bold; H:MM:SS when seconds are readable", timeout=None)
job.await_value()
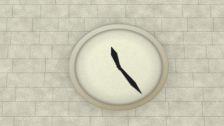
**11:24**
